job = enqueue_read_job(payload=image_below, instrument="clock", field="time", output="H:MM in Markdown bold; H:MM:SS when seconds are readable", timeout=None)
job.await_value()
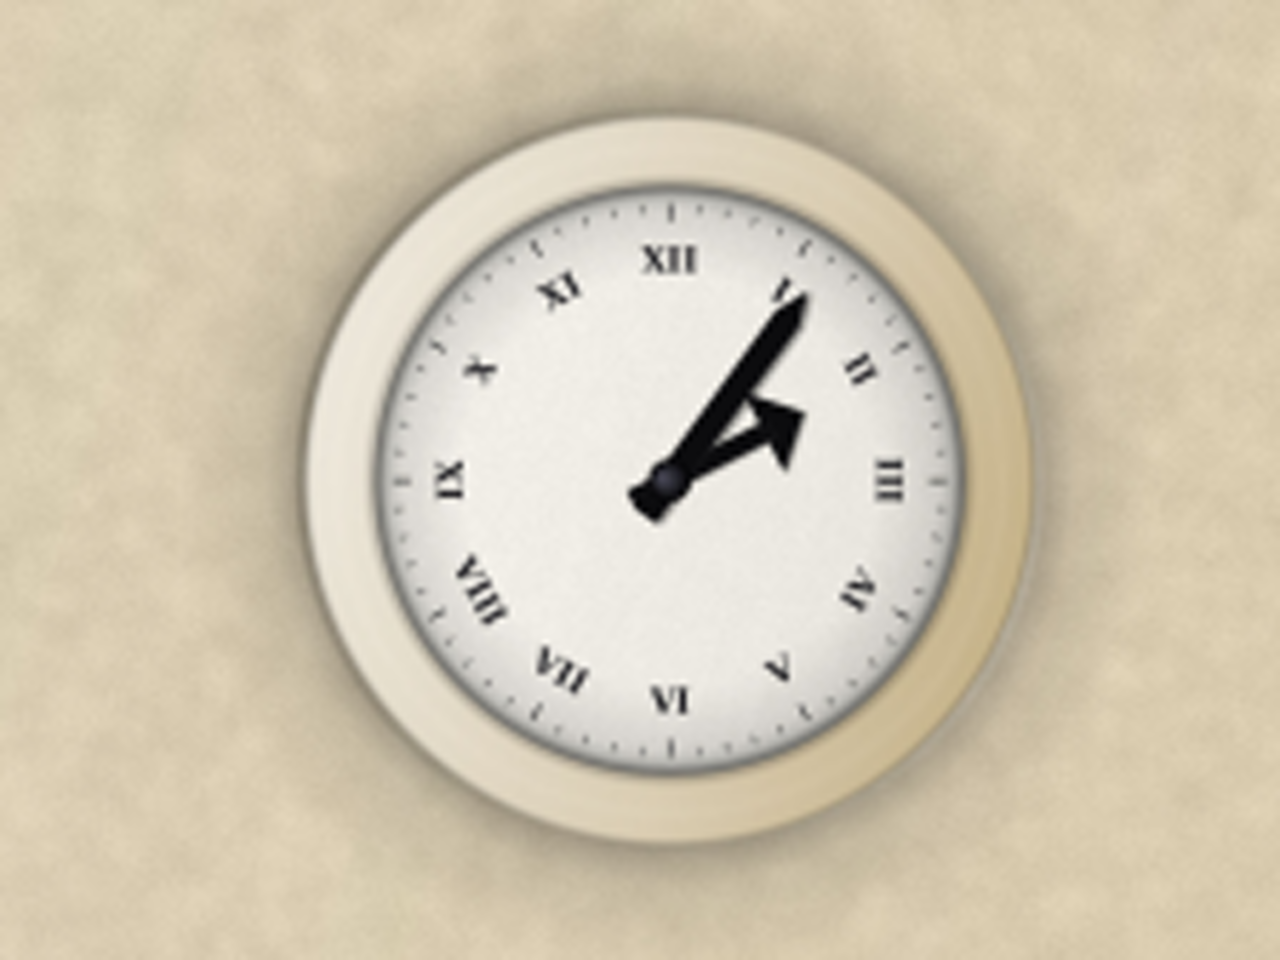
**2:06**
